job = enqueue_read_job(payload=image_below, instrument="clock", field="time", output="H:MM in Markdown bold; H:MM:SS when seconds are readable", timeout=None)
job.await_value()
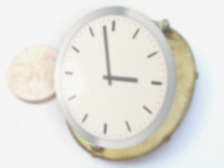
**2:58**
